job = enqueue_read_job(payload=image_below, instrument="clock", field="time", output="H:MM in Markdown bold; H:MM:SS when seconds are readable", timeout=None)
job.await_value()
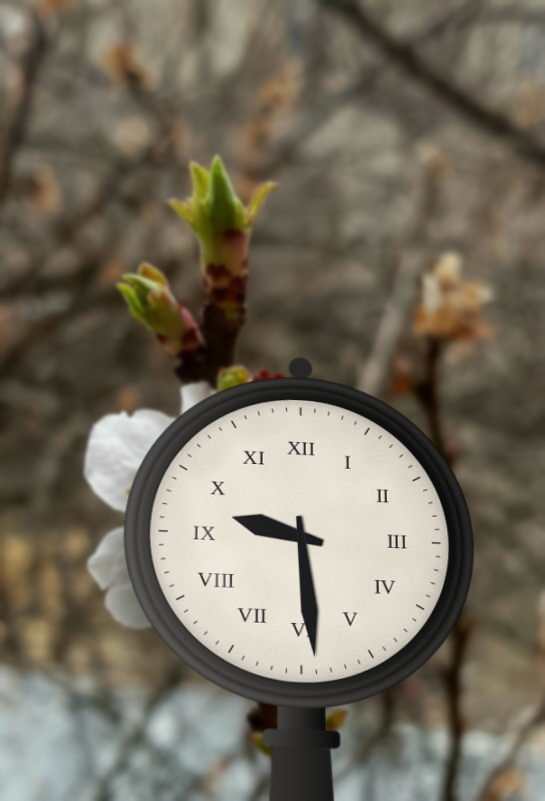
**9:29**
